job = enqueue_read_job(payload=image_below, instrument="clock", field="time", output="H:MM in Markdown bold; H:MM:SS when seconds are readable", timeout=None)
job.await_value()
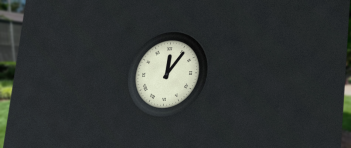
**12:06**
